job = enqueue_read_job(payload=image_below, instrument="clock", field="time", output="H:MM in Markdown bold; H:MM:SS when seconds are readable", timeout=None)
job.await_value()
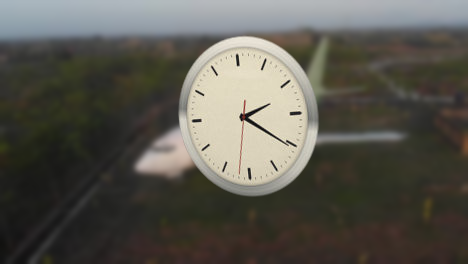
**2:20:32**
